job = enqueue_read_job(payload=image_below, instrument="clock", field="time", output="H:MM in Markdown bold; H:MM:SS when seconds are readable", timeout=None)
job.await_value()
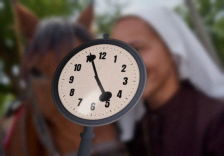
**4:56**
